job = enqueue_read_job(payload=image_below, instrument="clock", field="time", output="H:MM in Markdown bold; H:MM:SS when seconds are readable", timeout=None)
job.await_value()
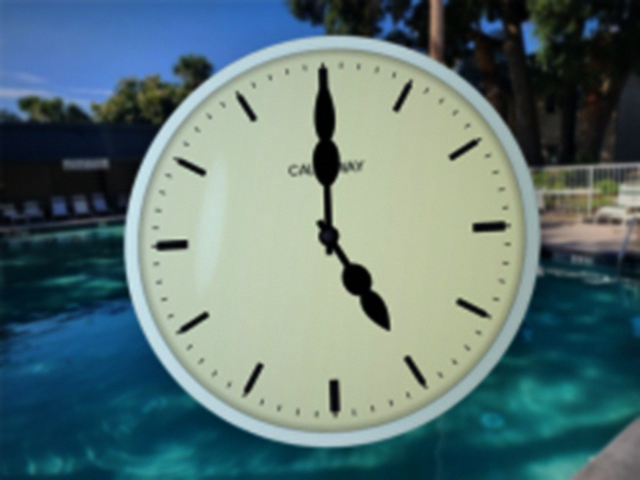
**5:00**
